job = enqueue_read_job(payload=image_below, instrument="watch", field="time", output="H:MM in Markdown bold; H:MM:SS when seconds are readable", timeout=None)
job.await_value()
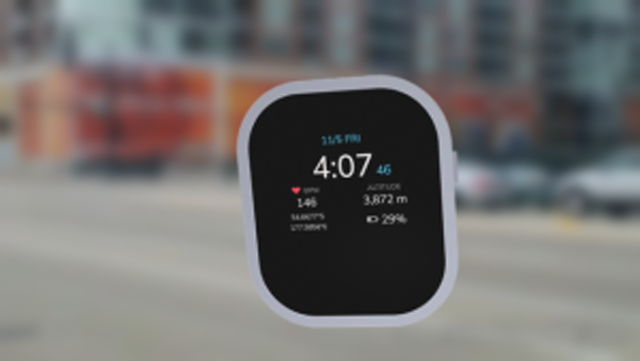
**4:07**
